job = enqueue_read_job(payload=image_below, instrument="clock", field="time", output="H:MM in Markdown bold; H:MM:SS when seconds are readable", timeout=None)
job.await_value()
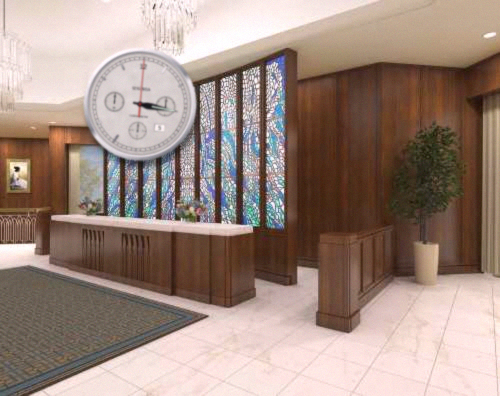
**3:16**
